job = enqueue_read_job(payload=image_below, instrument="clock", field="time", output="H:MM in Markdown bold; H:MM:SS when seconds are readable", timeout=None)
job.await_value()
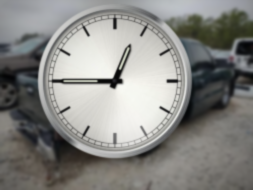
**12:45**
